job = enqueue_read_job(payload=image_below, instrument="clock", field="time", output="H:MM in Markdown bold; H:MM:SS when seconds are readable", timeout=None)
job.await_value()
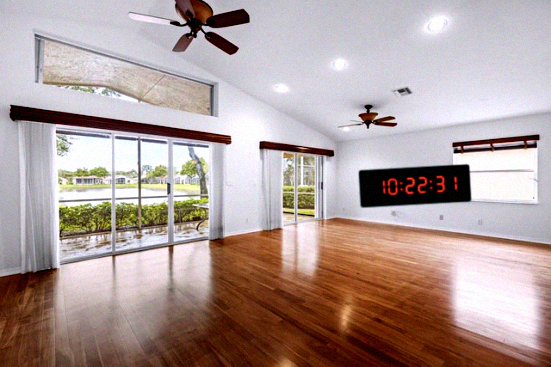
**10:22:31**
